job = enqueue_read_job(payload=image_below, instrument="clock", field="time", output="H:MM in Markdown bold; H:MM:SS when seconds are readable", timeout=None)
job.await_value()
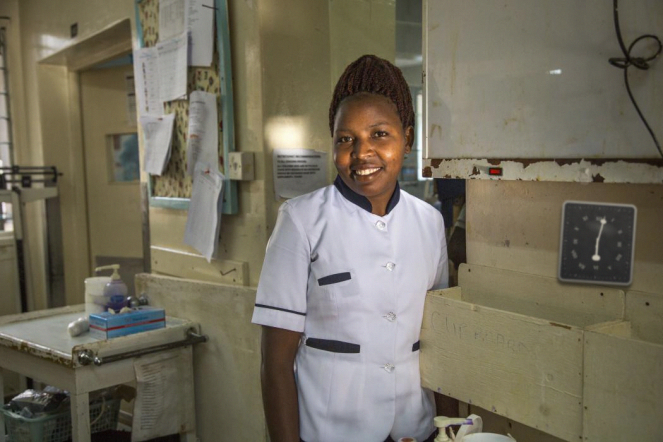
**6:02**
